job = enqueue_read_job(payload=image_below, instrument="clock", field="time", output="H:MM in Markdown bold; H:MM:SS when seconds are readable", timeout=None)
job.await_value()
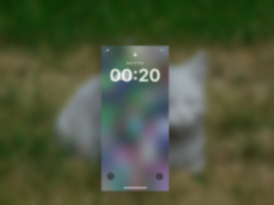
**0:20**
